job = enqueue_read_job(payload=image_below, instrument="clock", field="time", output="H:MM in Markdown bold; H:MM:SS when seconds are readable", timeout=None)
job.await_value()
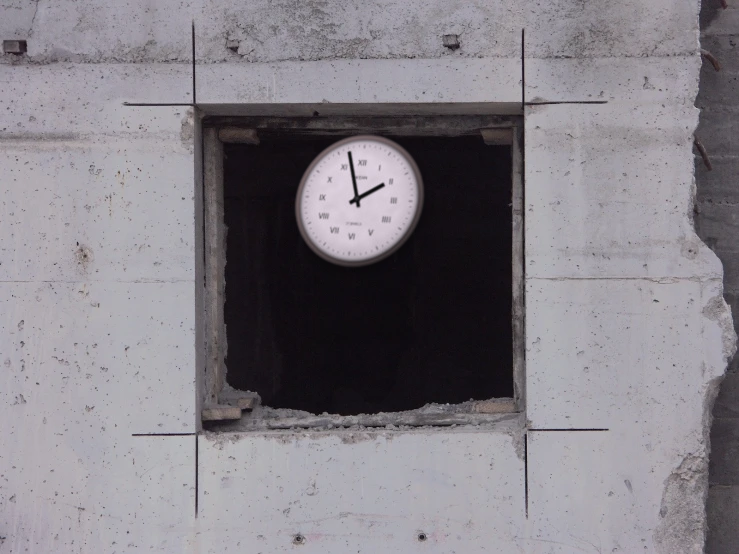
**1:57**
